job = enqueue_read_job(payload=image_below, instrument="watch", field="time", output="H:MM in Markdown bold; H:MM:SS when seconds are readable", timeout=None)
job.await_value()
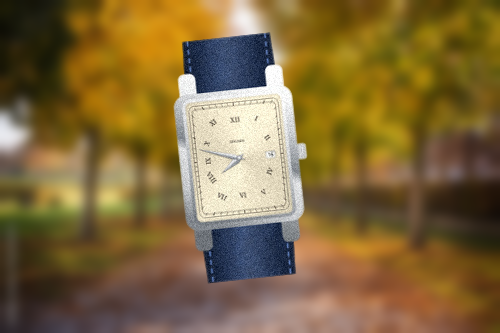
**7:48**
